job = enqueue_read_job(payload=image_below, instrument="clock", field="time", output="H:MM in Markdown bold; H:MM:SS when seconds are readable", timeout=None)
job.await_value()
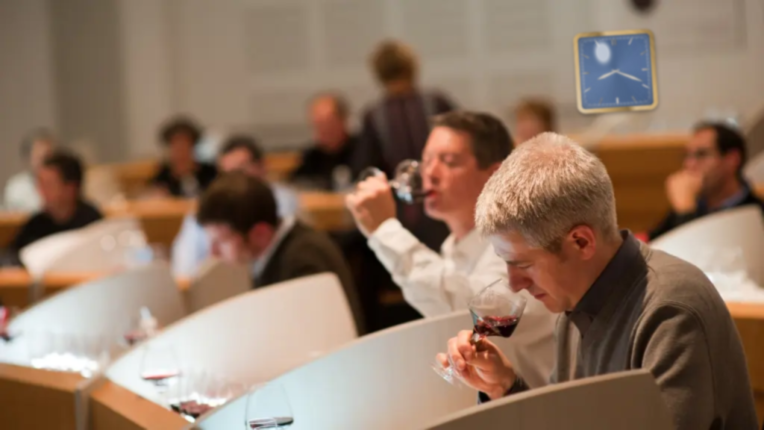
**8:19**
